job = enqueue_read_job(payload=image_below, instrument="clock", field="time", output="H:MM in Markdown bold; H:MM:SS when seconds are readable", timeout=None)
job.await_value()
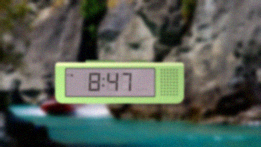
**8:47**
